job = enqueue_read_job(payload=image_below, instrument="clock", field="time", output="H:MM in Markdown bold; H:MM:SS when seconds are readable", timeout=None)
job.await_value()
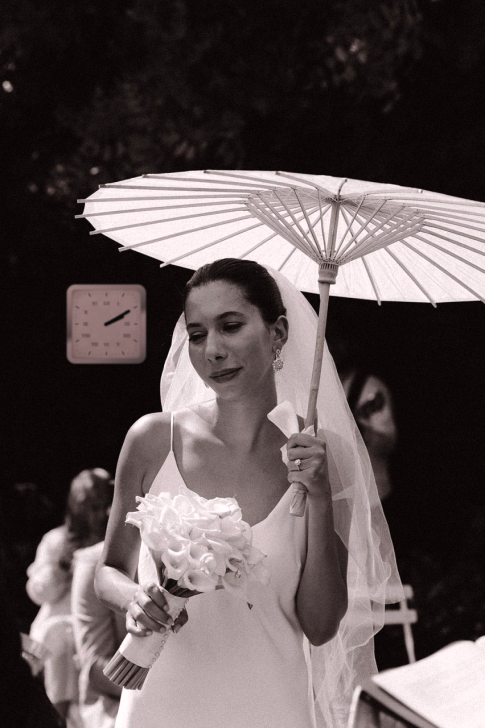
**2:10**
